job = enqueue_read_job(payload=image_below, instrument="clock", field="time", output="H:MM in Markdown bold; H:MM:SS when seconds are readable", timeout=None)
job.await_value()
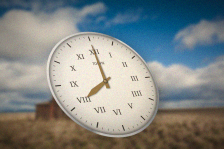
**8:00**
